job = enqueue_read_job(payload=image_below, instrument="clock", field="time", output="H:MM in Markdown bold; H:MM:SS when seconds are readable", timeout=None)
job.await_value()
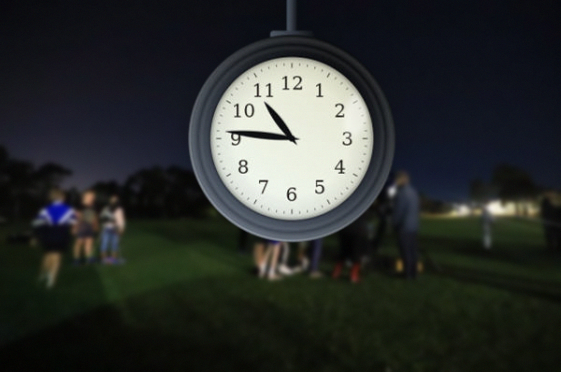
**10:46**
